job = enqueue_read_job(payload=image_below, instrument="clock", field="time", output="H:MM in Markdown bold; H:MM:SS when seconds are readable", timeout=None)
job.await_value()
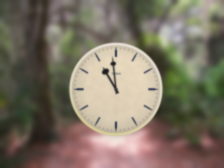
**10:59**
